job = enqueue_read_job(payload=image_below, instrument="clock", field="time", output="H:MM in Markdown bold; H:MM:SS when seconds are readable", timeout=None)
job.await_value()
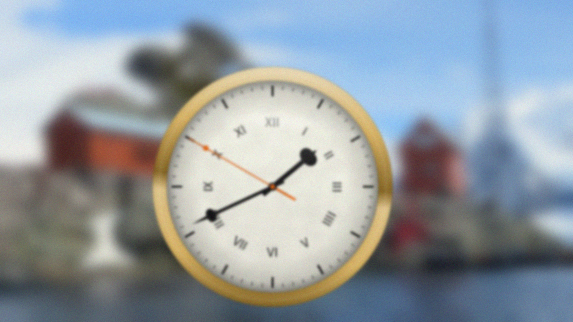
**1:40:50**
